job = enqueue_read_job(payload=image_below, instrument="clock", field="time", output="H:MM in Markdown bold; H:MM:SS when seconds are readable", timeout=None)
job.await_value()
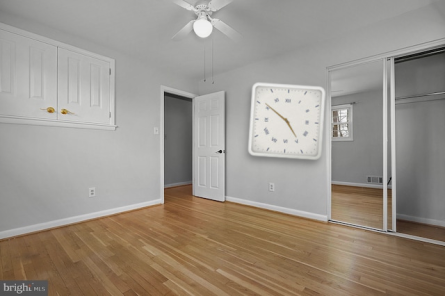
**4:51**
